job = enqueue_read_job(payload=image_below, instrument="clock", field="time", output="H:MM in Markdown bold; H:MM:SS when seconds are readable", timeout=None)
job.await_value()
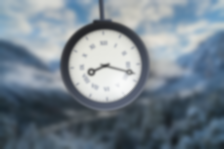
**8:18**
